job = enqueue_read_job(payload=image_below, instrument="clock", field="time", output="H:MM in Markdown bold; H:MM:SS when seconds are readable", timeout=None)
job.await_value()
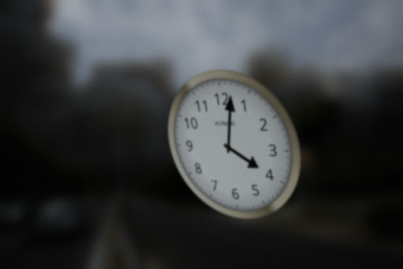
**4:02**
